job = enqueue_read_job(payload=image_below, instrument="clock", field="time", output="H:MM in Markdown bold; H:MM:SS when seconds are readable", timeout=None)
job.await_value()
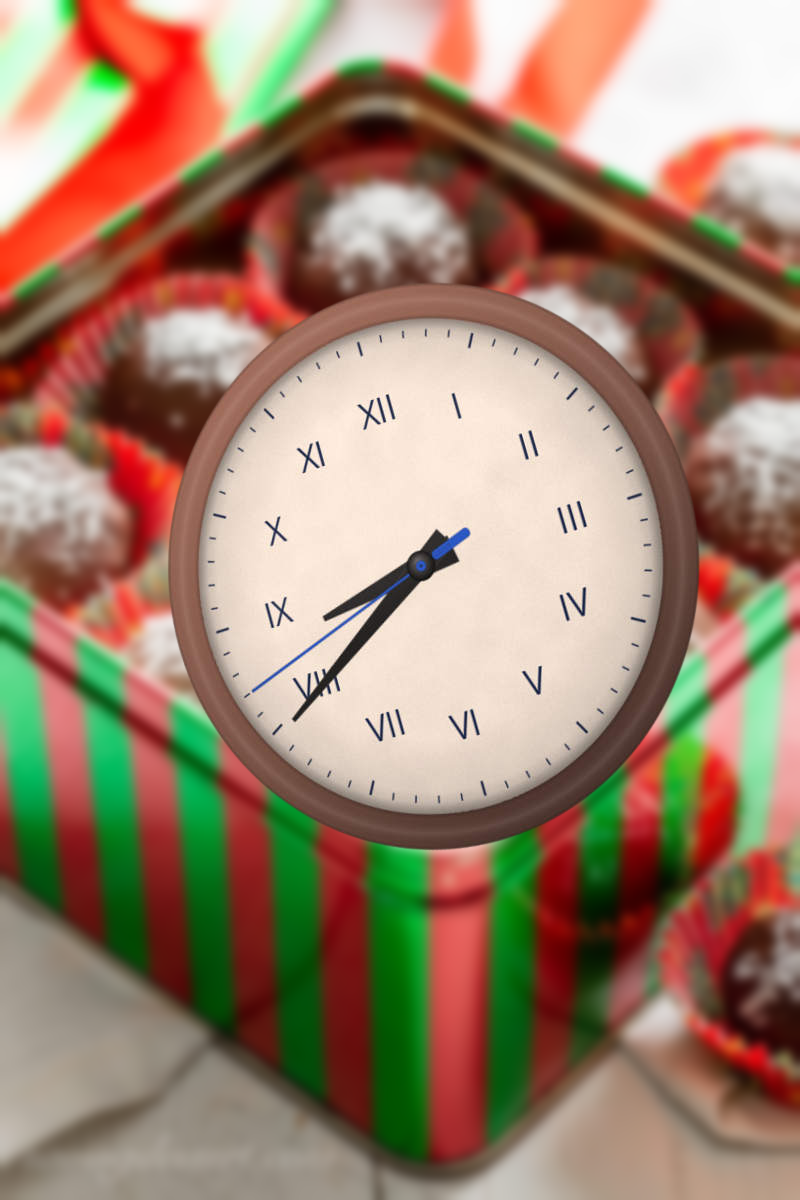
**8:39:42**
